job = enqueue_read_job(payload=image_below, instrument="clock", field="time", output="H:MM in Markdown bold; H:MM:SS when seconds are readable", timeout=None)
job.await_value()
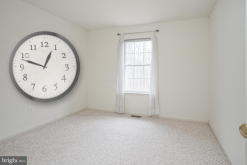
**12:48**
